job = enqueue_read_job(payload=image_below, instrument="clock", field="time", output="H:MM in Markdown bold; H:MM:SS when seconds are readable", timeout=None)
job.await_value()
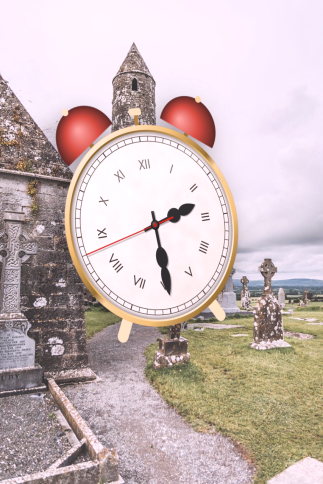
**2:29:43**
